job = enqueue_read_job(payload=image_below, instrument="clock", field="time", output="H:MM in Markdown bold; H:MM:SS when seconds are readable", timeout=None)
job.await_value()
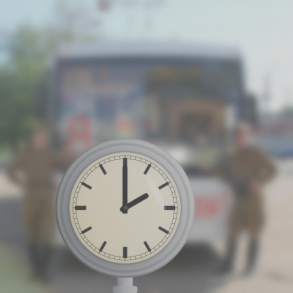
**2:00**
